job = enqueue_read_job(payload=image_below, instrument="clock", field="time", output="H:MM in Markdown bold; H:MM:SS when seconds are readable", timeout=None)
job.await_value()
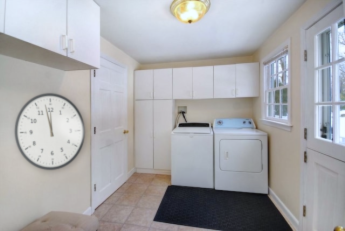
**11:58**
